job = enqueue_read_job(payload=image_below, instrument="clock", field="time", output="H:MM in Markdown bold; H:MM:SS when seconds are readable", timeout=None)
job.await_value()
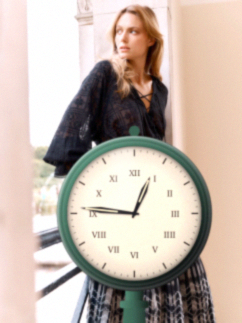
**12:46**
